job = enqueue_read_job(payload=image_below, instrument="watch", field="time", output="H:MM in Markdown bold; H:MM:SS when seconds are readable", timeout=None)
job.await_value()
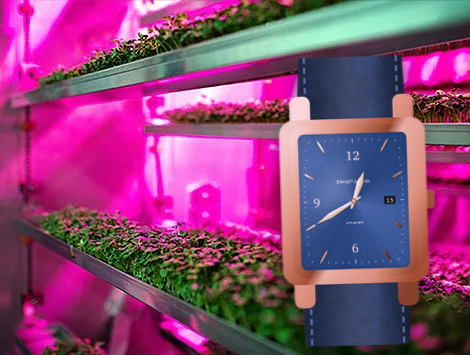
**12:40**
